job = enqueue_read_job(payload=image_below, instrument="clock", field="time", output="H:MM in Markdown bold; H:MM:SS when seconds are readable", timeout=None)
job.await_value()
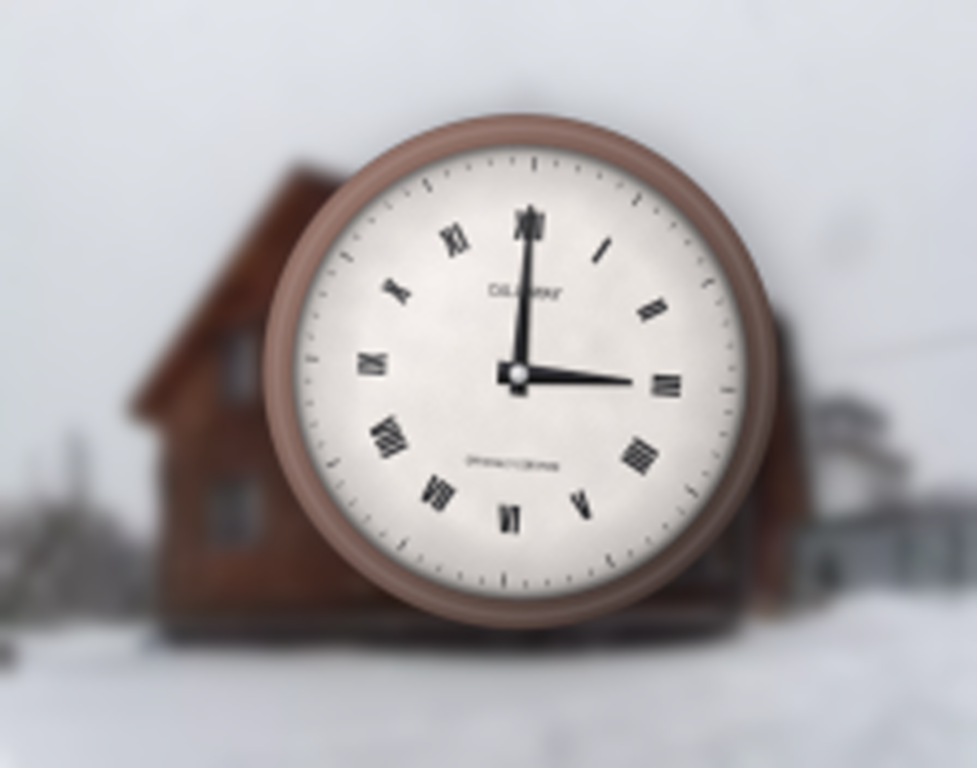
**3:00**
